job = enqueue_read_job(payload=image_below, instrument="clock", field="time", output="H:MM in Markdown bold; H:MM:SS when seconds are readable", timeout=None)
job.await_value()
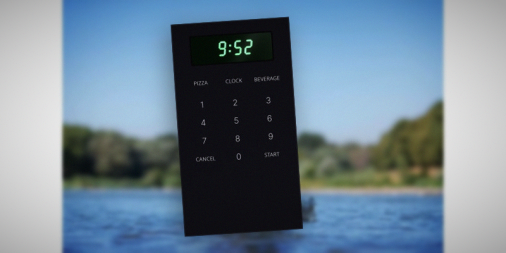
**9:52**
